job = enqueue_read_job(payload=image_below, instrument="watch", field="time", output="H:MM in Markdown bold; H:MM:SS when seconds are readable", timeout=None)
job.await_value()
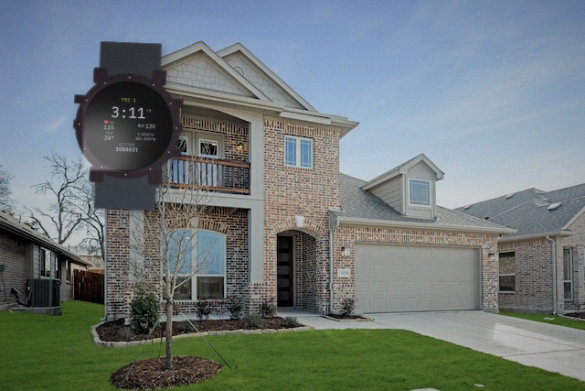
**3:11**
